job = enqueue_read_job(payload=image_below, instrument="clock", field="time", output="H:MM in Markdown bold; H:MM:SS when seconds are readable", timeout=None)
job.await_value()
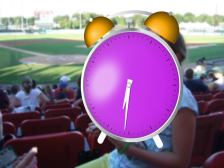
**6:31**
